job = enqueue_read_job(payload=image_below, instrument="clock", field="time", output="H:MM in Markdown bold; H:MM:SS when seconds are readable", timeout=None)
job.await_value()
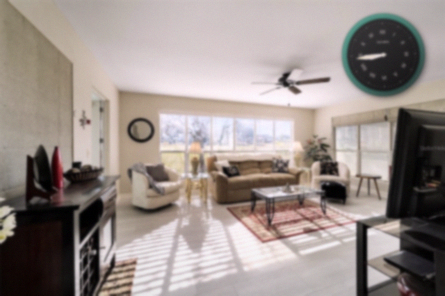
**8:44**
